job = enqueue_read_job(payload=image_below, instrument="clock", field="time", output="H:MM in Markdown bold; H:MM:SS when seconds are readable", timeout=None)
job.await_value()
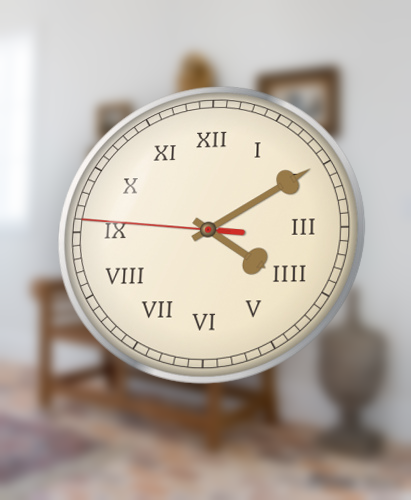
**4:09:46**
